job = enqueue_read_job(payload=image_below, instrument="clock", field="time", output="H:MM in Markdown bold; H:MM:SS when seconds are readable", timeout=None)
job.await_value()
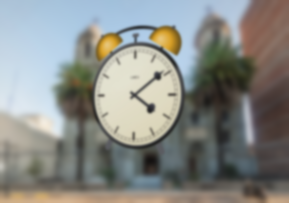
**4:09**
